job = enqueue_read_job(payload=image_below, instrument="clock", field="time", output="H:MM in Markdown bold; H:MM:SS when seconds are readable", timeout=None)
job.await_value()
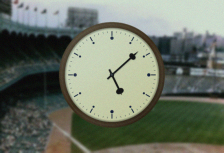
**5:08**
